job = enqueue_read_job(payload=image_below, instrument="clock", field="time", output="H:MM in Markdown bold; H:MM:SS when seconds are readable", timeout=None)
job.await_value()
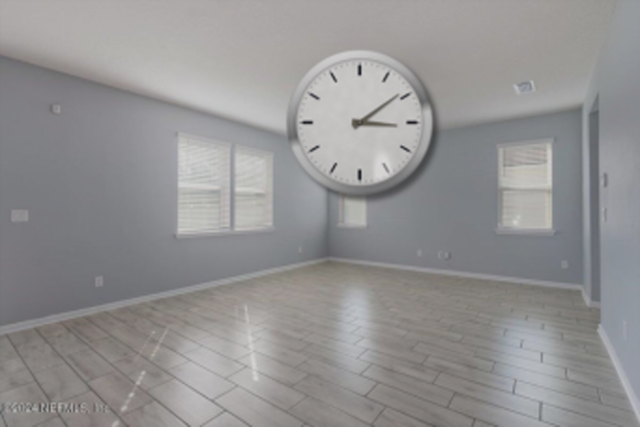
**3:09**
